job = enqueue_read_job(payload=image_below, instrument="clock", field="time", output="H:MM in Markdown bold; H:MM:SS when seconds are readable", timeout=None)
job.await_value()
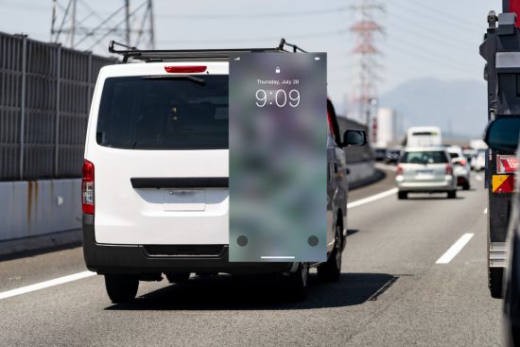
**9:09**
